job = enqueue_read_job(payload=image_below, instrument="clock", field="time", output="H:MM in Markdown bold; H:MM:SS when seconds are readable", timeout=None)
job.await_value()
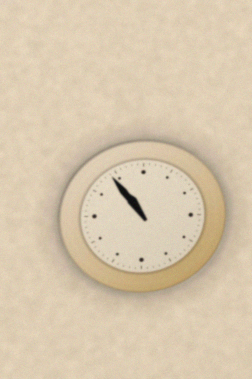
**10:54**
